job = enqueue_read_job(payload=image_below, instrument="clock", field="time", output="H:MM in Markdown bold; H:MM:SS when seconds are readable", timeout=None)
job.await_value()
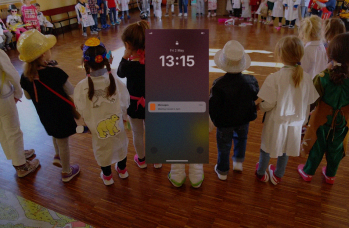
**13:15**
